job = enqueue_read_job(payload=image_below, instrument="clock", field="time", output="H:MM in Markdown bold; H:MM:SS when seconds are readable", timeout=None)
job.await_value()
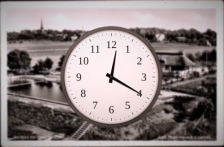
**12:20**
